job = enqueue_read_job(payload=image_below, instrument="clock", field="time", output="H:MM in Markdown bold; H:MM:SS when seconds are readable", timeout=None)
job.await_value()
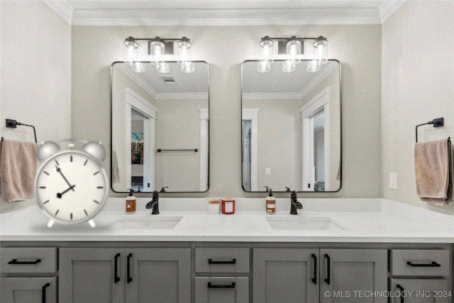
**7:54**
